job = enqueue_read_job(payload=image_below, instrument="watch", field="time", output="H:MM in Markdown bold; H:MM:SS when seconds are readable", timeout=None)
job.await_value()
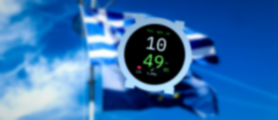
**10:49**
